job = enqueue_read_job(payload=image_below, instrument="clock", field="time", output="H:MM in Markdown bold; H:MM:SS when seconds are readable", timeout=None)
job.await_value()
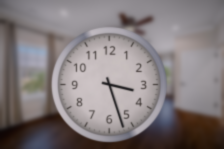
**3:27**
